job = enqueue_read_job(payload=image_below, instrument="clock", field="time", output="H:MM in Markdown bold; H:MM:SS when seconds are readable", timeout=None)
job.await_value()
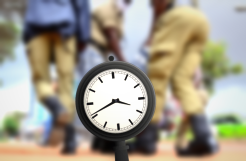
**3:41**
